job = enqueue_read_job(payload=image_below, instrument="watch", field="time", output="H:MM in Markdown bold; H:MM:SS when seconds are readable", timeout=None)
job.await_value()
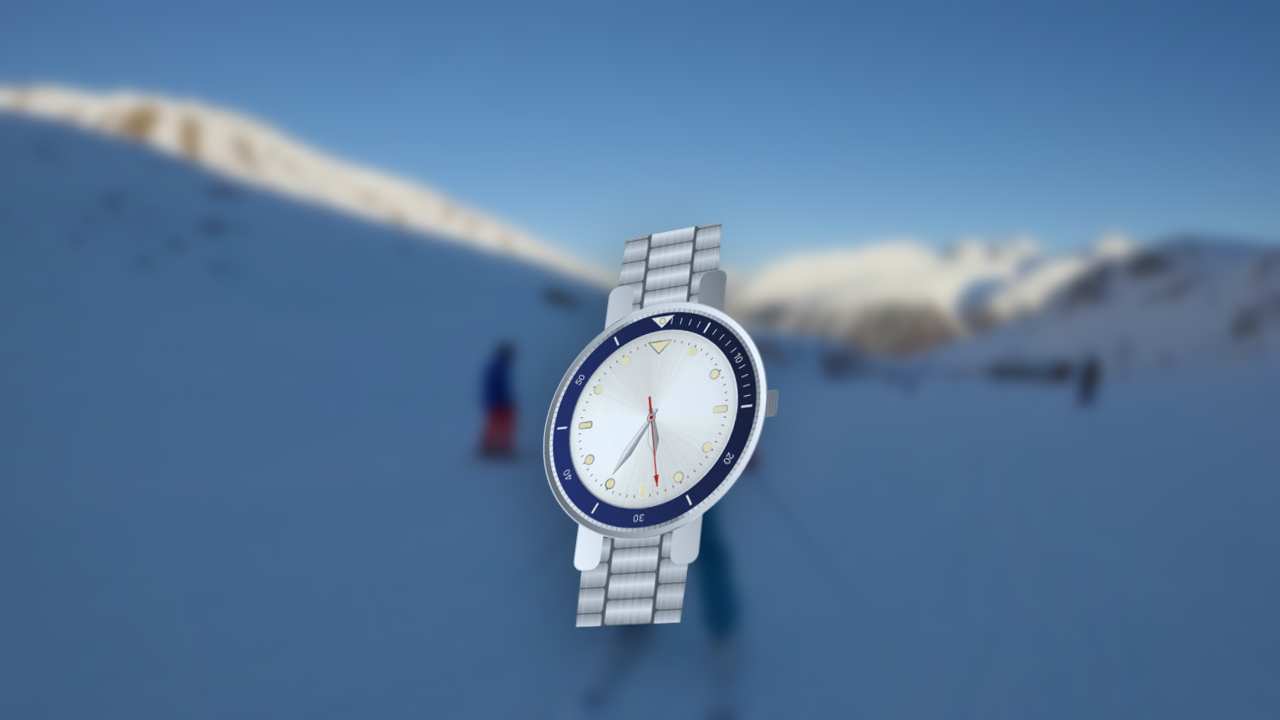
**5:35:28**
